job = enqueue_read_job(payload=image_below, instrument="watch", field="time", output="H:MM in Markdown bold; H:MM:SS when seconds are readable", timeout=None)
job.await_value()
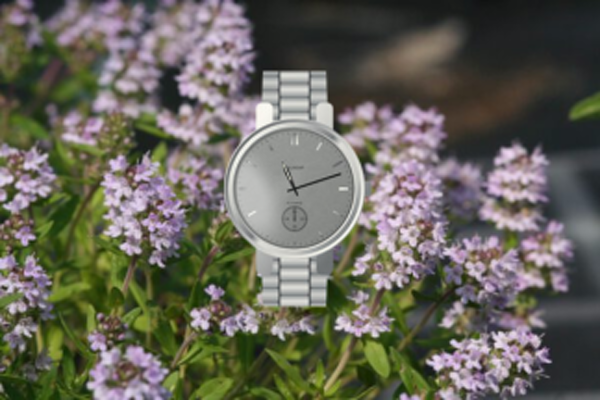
**11:12**
